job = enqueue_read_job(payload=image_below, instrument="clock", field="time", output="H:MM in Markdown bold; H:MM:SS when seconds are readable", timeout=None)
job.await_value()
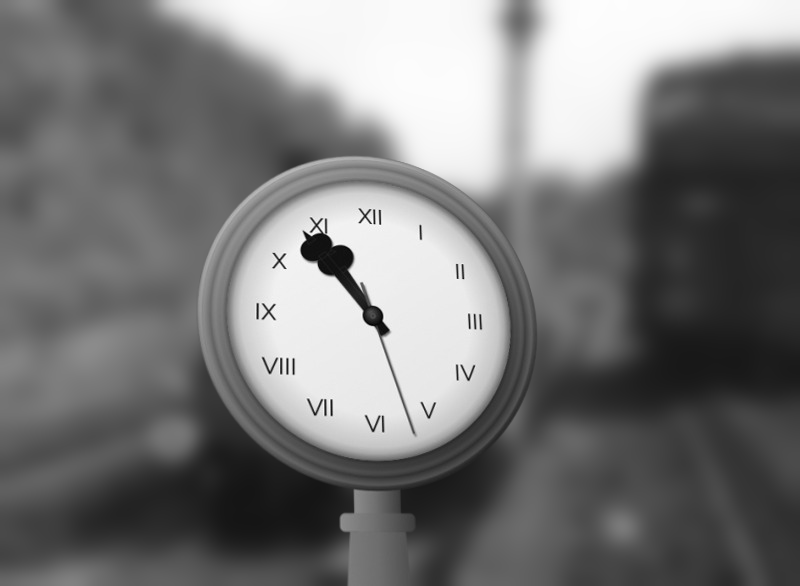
**10:53:27**
